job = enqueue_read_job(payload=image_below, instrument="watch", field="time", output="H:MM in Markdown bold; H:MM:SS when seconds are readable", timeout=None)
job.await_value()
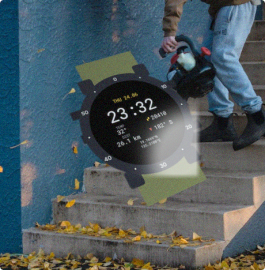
**23:32**
